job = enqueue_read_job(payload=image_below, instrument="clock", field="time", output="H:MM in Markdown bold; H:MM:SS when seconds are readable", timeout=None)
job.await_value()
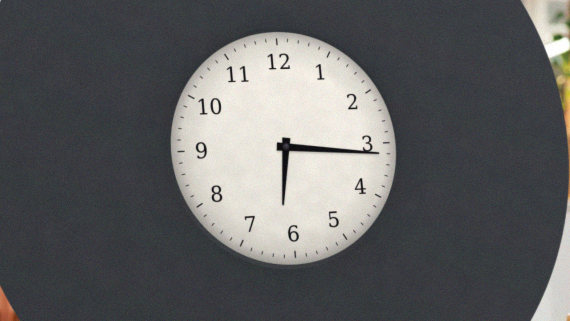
**6:16**
